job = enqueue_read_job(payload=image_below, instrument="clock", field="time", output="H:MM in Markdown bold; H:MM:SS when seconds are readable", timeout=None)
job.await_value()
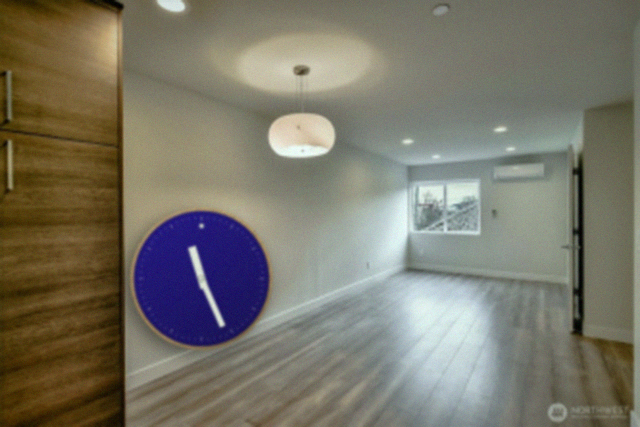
**11:26**
